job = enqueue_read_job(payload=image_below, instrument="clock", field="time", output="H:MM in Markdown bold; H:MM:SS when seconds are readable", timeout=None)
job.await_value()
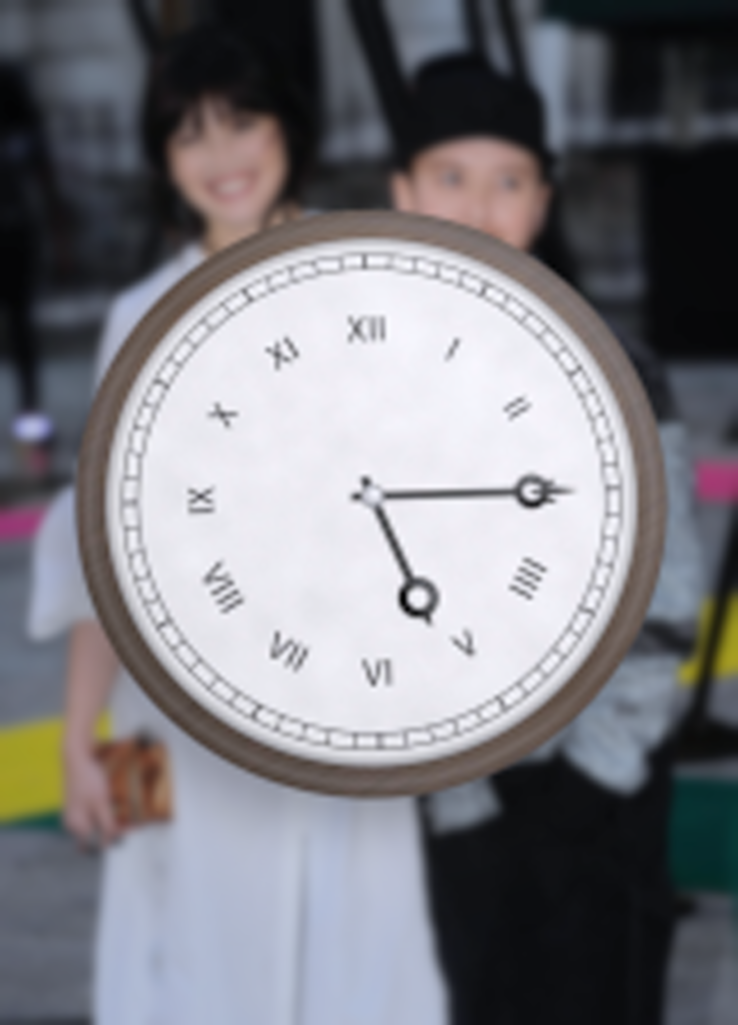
**5:15**
